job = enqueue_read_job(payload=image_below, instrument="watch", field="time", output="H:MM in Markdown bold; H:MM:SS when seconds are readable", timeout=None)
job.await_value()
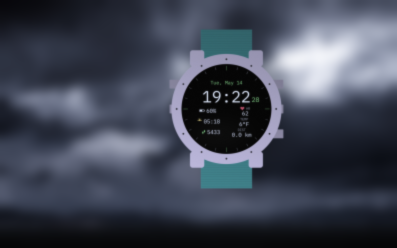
**19:22**
